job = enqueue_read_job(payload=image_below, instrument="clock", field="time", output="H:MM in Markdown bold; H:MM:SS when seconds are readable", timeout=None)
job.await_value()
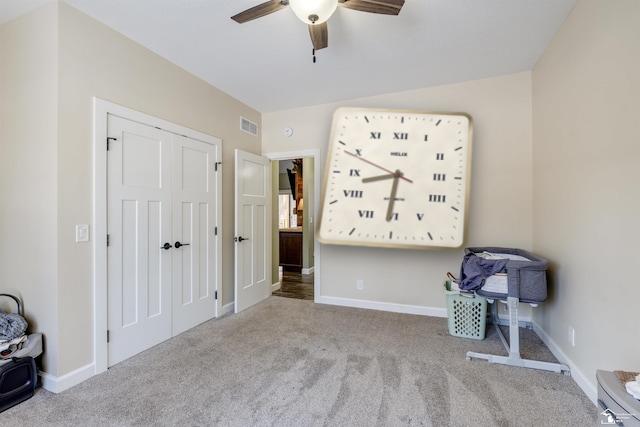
**8:30:49**
